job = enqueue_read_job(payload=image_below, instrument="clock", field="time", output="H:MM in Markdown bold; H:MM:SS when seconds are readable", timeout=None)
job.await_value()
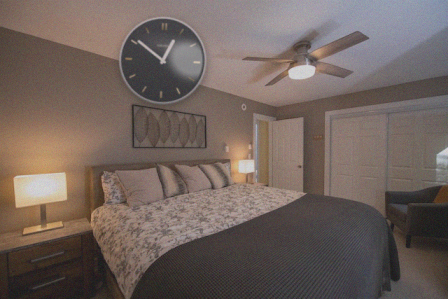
**12:51**
